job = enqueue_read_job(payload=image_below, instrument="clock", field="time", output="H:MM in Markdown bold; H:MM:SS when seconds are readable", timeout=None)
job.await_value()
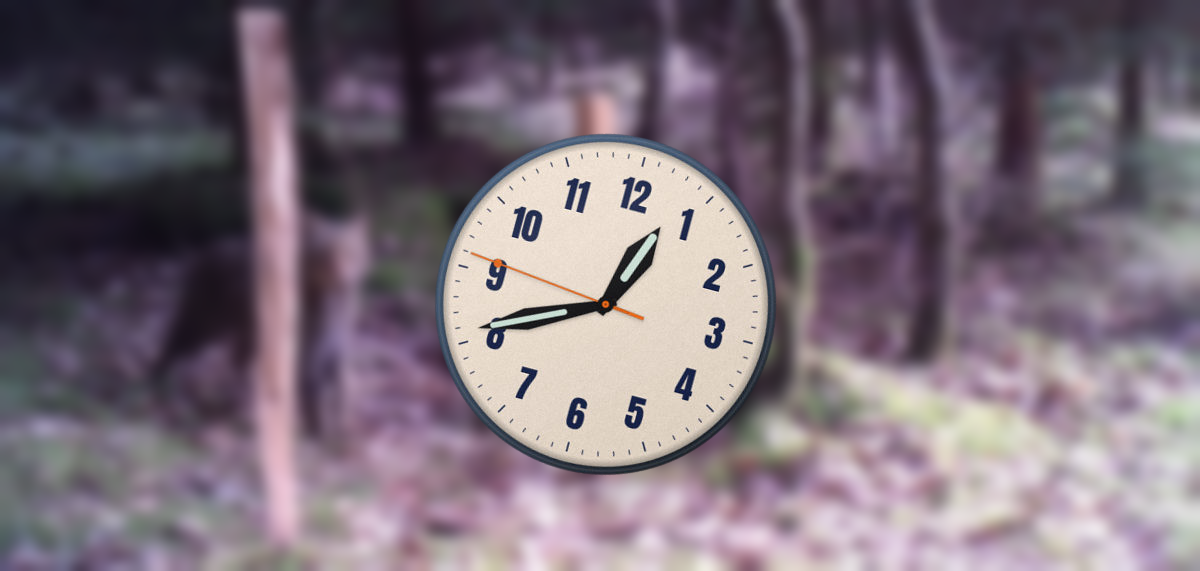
**12:40:46**
